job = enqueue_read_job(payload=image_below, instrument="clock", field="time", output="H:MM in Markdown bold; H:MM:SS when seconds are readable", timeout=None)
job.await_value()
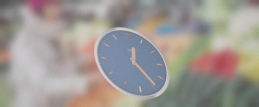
**12:24**
